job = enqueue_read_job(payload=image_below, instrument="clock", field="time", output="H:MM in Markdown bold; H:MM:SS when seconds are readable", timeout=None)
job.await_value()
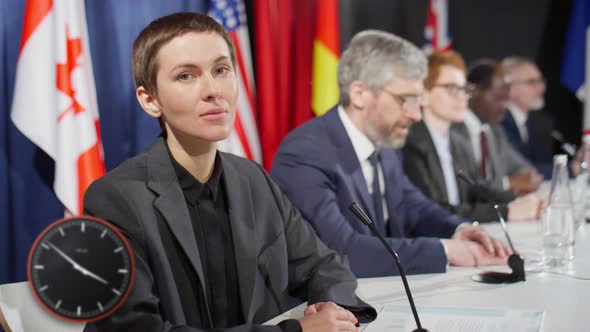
**3:51**
